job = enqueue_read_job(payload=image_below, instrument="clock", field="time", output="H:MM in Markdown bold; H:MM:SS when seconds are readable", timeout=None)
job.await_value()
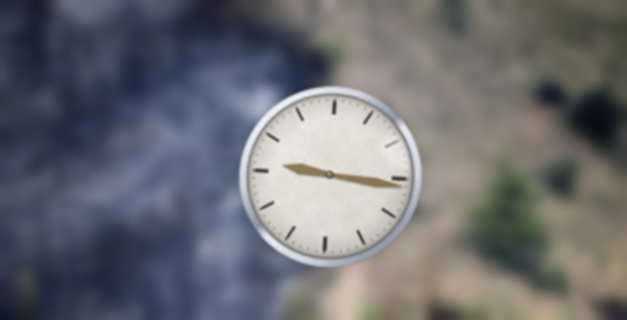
**9:16**
